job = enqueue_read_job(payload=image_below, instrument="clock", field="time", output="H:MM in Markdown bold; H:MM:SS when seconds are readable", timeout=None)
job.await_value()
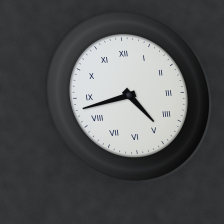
**4:43**
